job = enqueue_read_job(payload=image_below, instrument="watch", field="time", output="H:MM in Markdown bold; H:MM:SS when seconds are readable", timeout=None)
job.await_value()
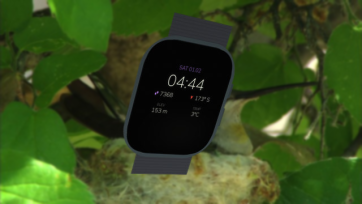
**4:44**
